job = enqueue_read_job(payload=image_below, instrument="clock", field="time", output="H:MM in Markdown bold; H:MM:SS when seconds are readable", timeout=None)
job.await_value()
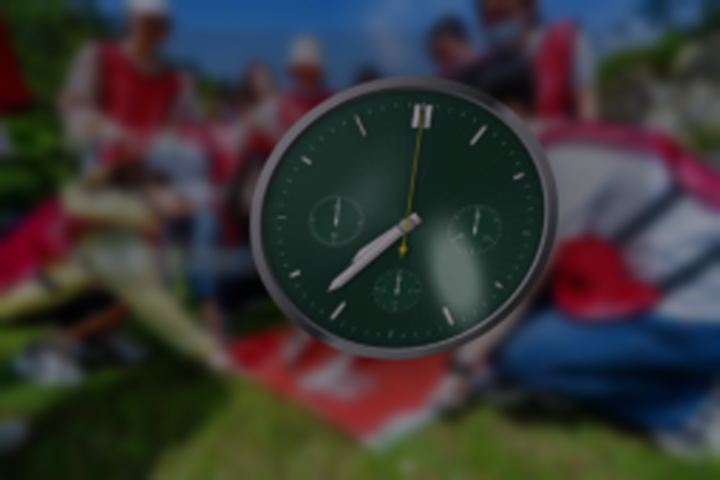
**7:37**
